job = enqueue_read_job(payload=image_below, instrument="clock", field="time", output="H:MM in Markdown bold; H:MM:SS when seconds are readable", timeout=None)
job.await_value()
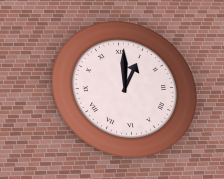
**1:01**
